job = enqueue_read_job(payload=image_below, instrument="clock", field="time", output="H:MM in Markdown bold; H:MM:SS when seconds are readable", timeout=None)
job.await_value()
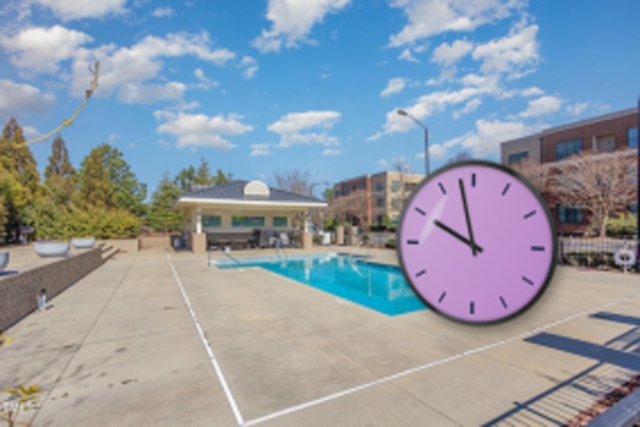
**9:58**
